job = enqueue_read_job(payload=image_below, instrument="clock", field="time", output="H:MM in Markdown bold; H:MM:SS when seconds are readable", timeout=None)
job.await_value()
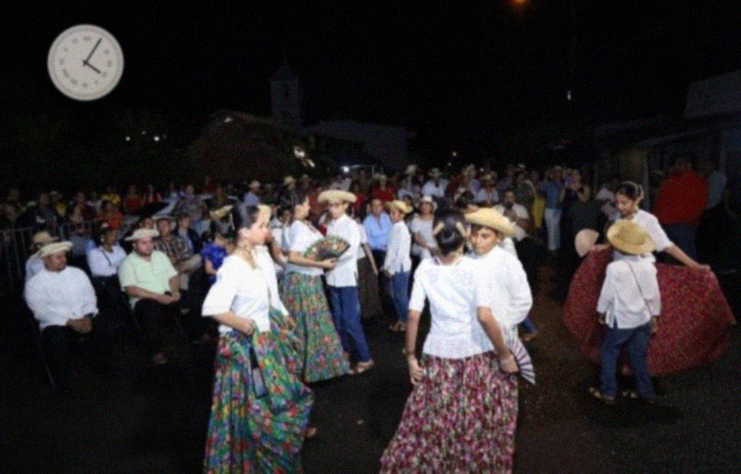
**4:05**
